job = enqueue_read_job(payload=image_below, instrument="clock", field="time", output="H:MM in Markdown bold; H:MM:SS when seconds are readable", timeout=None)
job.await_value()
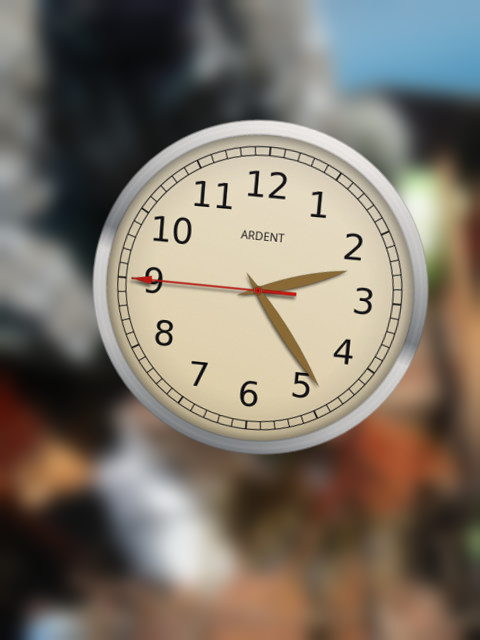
**2:23:45**
